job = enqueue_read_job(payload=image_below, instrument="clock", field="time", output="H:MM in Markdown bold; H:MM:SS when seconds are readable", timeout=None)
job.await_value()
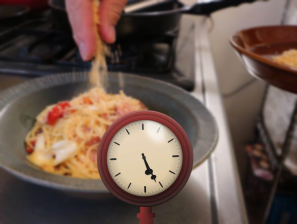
**5:26**
